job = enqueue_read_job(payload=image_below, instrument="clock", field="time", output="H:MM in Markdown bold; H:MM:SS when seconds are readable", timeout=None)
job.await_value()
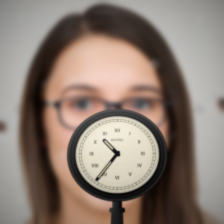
**10:36**
